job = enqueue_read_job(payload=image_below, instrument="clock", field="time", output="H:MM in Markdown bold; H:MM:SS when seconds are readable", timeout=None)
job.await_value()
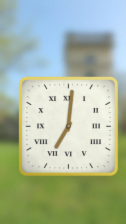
**7:01**
